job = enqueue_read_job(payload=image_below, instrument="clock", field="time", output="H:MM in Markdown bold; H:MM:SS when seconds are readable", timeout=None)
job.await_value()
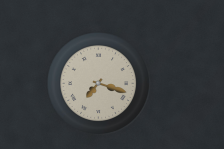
**7:18**
